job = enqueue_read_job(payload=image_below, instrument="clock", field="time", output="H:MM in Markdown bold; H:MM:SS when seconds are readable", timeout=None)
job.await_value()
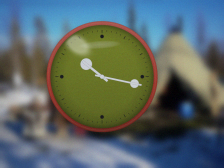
**10:17**
